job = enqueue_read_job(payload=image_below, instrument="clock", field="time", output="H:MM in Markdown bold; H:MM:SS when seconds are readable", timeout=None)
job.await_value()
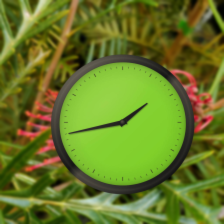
**1:43**
